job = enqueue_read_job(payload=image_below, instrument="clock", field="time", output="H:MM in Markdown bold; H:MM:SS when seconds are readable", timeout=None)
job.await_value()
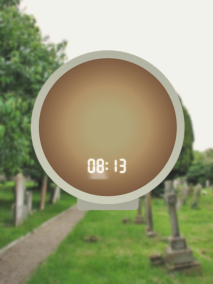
**8:13**
